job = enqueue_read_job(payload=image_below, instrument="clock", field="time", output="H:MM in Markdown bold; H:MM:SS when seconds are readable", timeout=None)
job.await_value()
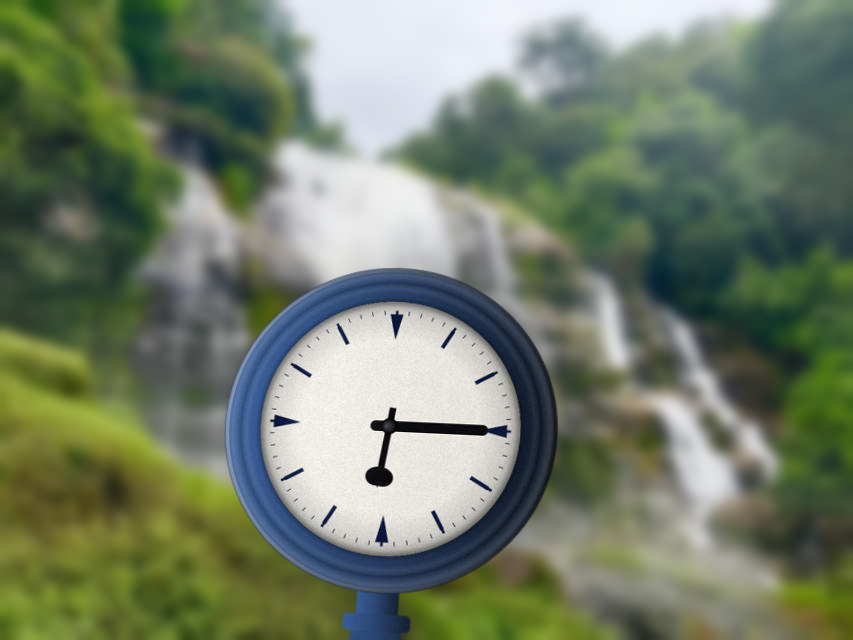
**6:15**
